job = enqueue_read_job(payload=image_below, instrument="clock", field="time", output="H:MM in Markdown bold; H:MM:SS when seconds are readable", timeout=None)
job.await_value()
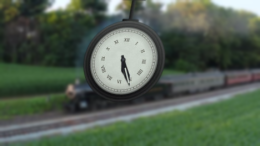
**5:26**
